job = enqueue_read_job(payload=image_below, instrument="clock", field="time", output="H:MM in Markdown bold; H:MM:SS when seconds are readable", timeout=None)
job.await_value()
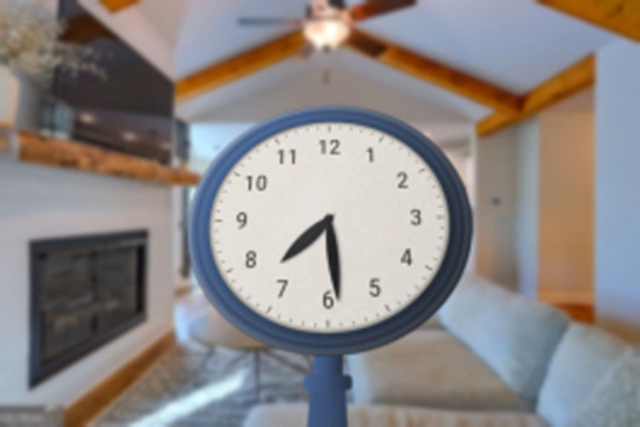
**7:29**
